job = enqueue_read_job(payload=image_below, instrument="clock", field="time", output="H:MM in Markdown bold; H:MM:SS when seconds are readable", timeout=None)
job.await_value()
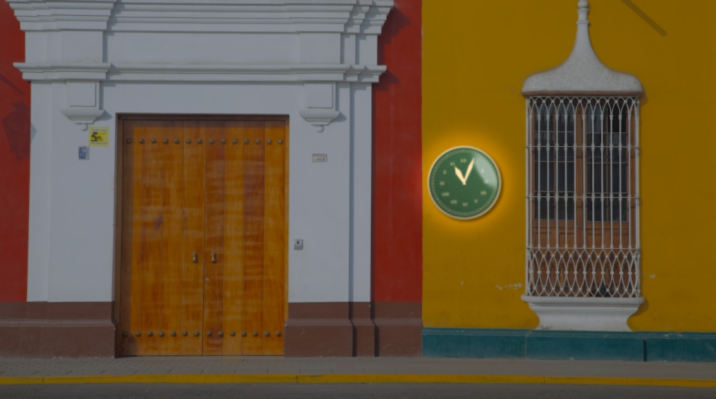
**11:04**
